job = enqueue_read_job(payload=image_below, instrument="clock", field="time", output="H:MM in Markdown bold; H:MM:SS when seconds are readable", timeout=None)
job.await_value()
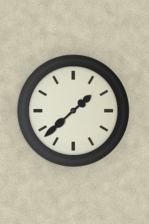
**1:38**
